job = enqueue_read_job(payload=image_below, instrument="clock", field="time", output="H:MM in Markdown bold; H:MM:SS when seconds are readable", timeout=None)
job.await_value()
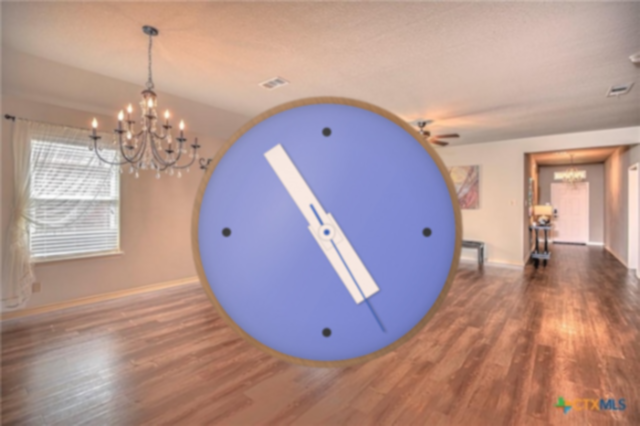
**4:54:25**
